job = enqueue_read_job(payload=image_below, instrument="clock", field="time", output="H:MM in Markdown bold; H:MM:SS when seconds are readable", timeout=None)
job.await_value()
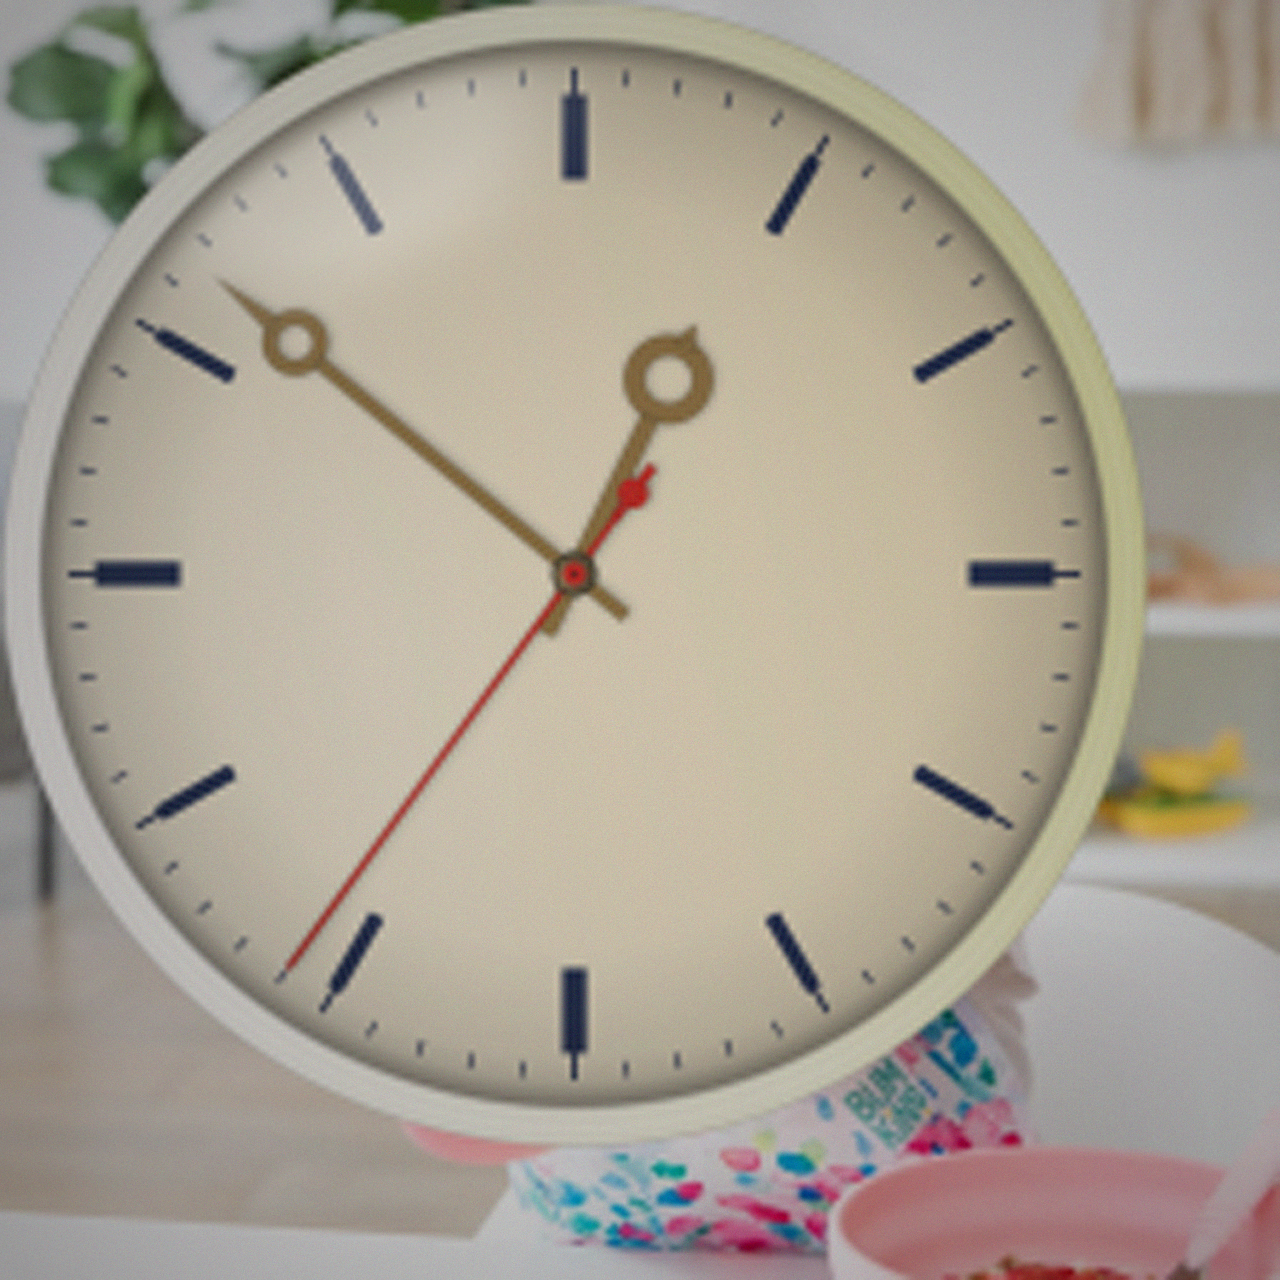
**12:51:36**
